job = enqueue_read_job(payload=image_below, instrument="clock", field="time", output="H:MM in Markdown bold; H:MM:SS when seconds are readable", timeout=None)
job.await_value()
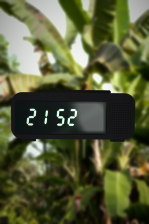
**21:52**
